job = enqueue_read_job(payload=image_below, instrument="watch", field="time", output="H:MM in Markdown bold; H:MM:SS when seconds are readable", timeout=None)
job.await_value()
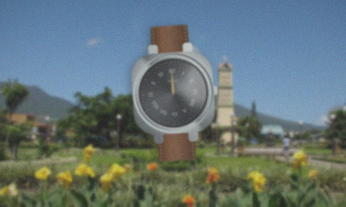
**12:00**
